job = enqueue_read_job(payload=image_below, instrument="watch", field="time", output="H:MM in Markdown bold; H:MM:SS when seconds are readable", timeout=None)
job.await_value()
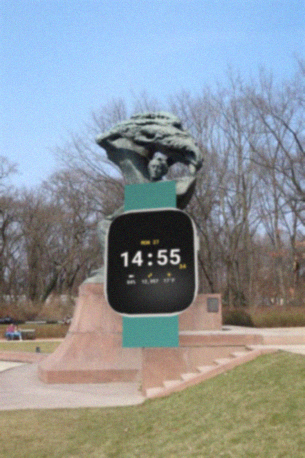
**14:55**
